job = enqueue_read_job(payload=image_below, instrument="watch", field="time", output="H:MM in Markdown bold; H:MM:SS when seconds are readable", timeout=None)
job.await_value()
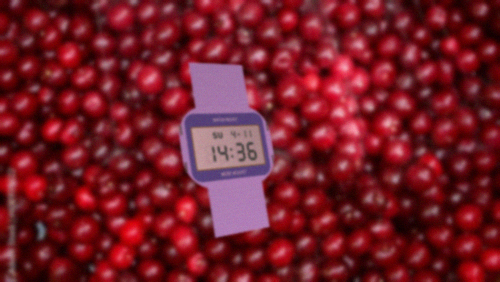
**14:36**
